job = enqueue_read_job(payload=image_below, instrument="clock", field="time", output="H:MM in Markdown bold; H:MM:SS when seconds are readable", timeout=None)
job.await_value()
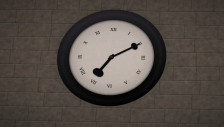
**7:10**
